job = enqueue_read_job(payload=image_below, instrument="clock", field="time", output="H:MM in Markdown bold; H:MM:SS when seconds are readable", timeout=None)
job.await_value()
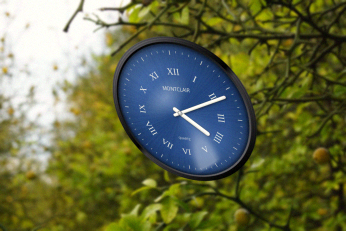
**4:11**
